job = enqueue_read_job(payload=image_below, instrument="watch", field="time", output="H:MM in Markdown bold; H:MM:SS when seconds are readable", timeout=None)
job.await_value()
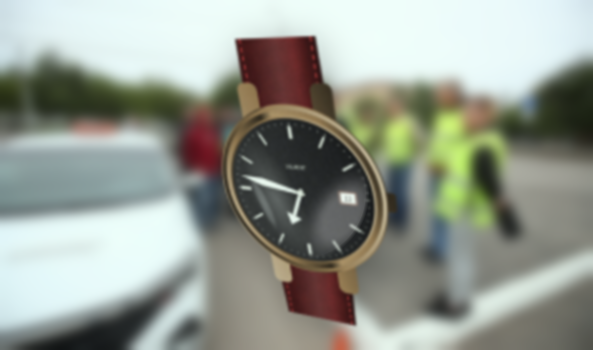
**6:47**
